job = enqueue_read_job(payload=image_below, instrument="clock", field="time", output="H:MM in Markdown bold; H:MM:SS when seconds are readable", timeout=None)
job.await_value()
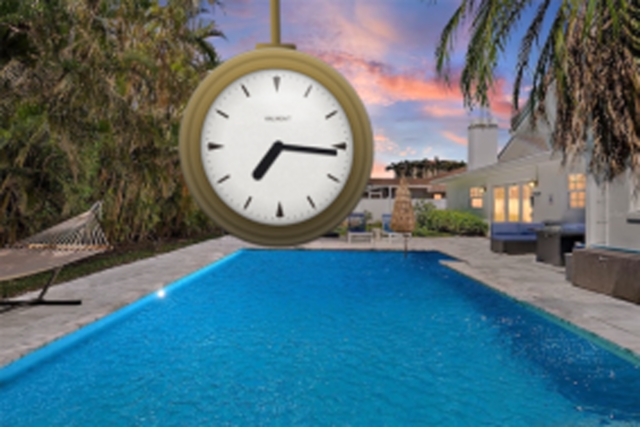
**7:16**
